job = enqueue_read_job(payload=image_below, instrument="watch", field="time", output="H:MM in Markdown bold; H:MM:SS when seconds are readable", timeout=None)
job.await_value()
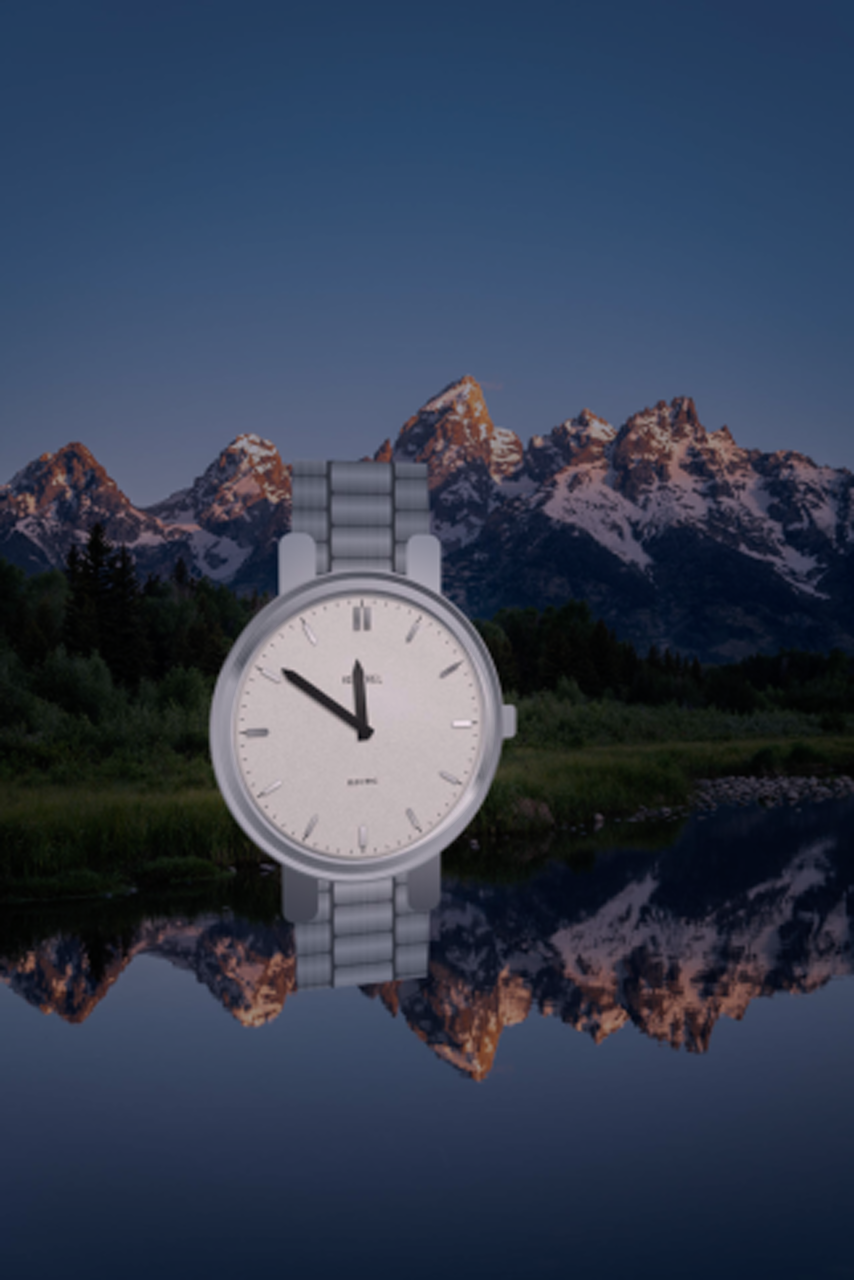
**11:51**
